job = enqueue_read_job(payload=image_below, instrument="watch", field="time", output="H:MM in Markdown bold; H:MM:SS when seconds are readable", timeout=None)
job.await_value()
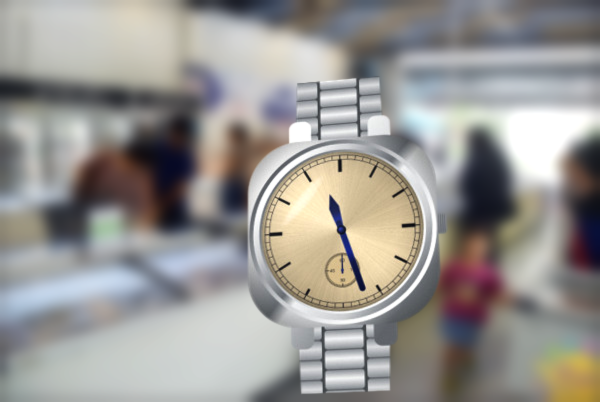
**11:27**
